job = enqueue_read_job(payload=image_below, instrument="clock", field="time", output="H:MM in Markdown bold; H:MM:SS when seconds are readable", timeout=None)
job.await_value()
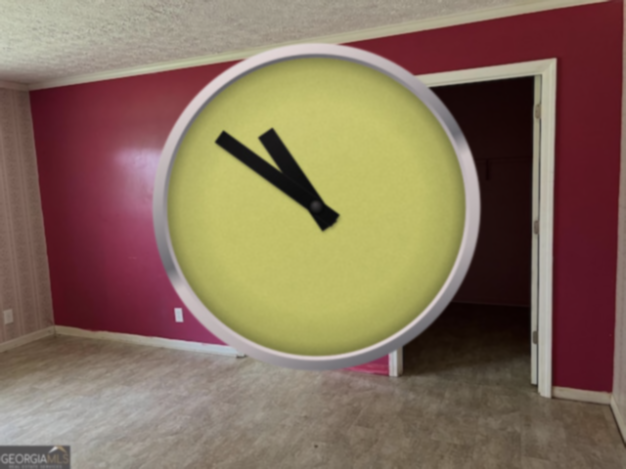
**10:51**
